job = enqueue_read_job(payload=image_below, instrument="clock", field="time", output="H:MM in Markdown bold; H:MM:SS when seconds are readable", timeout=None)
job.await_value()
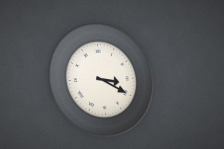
**3:20**
